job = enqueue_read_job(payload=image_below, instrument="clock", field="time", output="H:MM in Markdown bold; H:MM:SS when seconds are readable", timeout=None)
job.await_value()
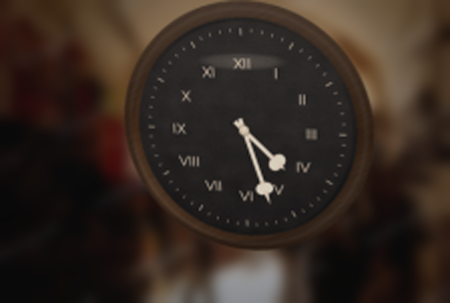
**4:27**
